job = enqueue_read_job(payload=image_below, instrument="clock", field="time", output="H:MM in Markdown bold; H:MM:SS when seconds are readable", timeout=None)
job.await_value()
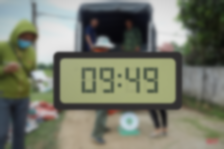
**9:49**
